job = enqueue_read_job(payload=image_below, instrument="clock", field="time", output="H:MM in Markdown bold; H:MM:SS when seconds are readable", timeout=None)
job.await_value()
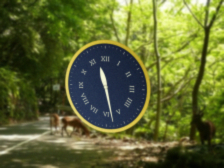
**11:28**
